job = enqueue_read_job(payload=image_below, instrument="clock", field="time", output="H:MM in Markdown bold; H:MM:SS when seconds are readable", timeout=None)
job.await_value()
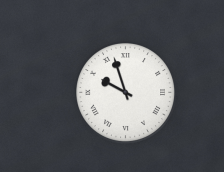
**9:57**
